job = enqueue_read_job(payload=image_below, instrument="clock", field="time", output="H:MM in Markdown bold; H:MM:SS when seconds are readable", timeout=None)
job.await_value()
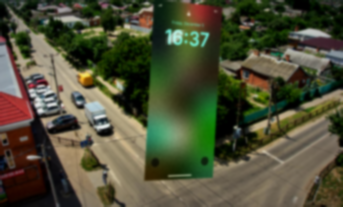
**16:37**
